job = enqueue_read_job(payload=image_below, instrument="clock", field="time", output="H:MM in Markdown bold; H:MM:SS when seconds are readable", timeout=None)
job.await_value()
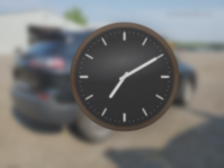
**7:10**
